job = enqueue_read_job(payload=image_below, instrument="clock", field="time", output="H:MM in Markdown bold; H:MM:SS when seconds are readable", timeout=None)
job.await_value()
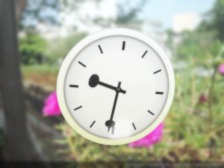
**9:31**
